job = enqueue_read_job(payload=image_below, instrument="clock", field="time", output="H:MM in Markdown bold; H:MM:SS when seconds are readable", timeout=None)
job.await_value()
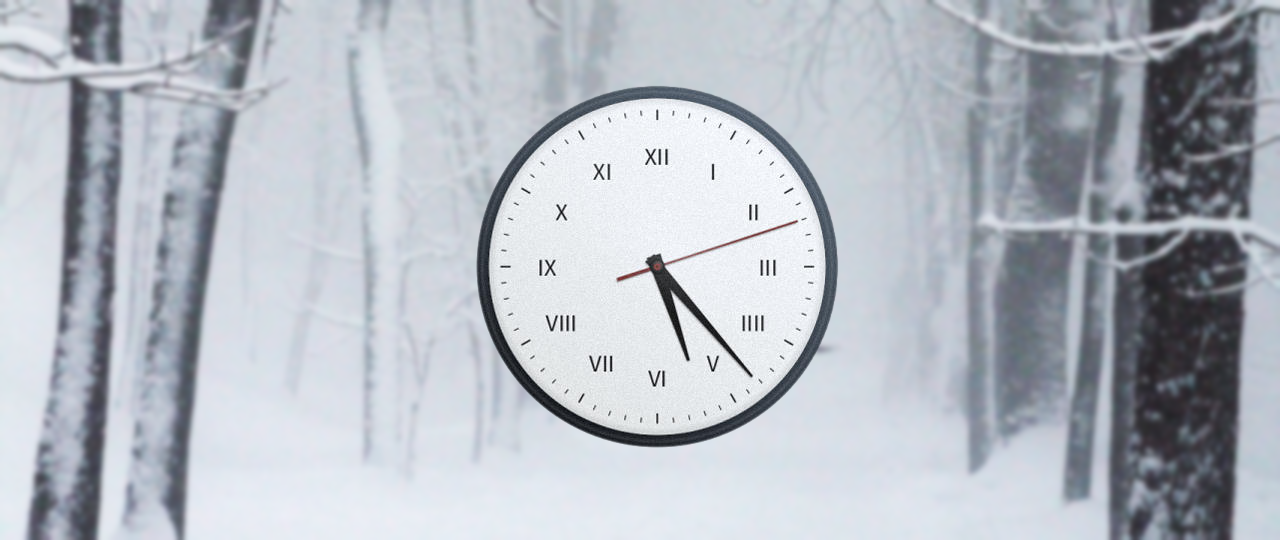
**5:23:12**
